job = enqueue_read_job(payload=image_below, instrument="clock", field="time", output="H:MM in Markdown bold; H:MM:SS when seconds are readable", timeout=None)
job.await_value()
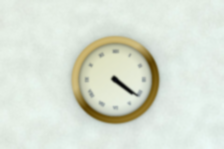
**4:21**
